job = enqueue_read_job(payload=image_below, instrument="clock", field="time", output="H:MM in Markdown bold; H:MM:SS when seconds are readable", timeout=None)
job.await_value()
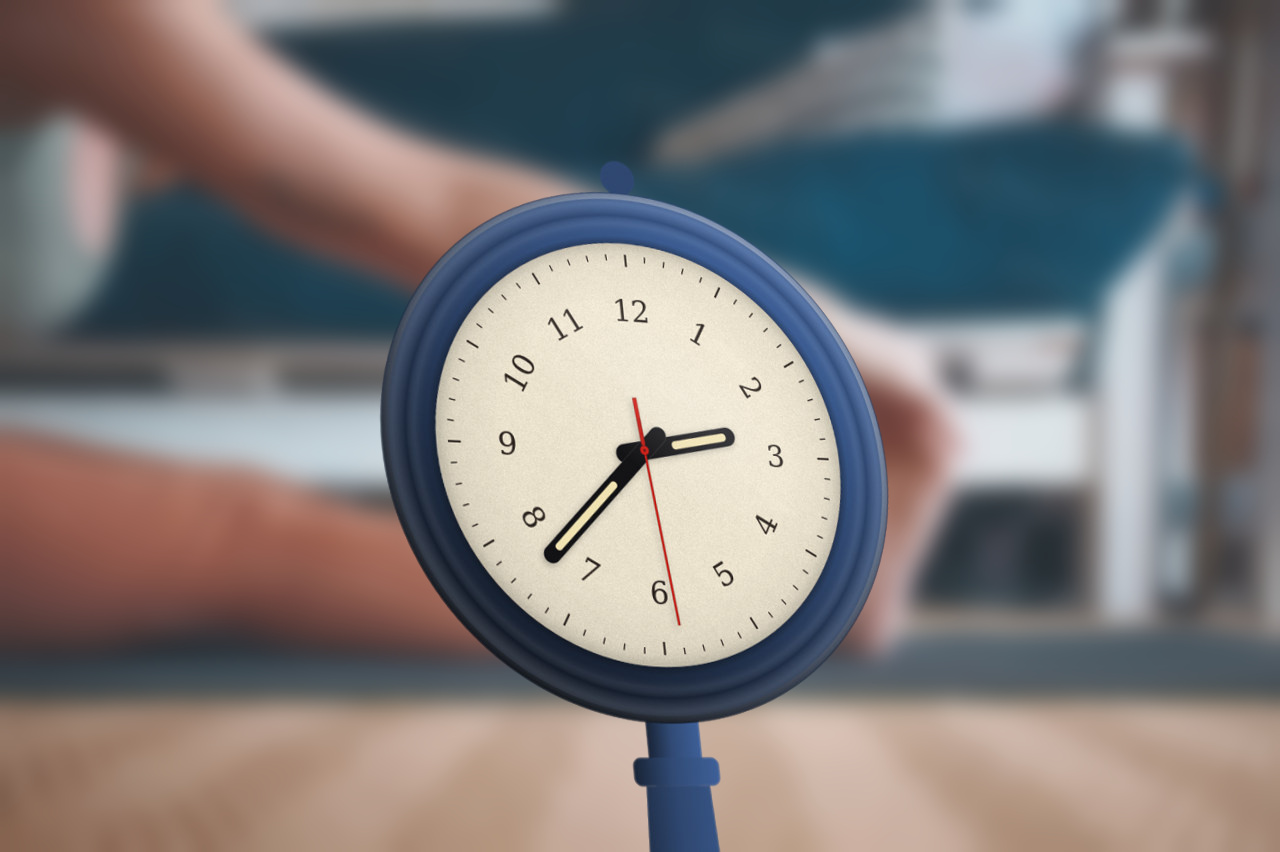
**2:37:29**
